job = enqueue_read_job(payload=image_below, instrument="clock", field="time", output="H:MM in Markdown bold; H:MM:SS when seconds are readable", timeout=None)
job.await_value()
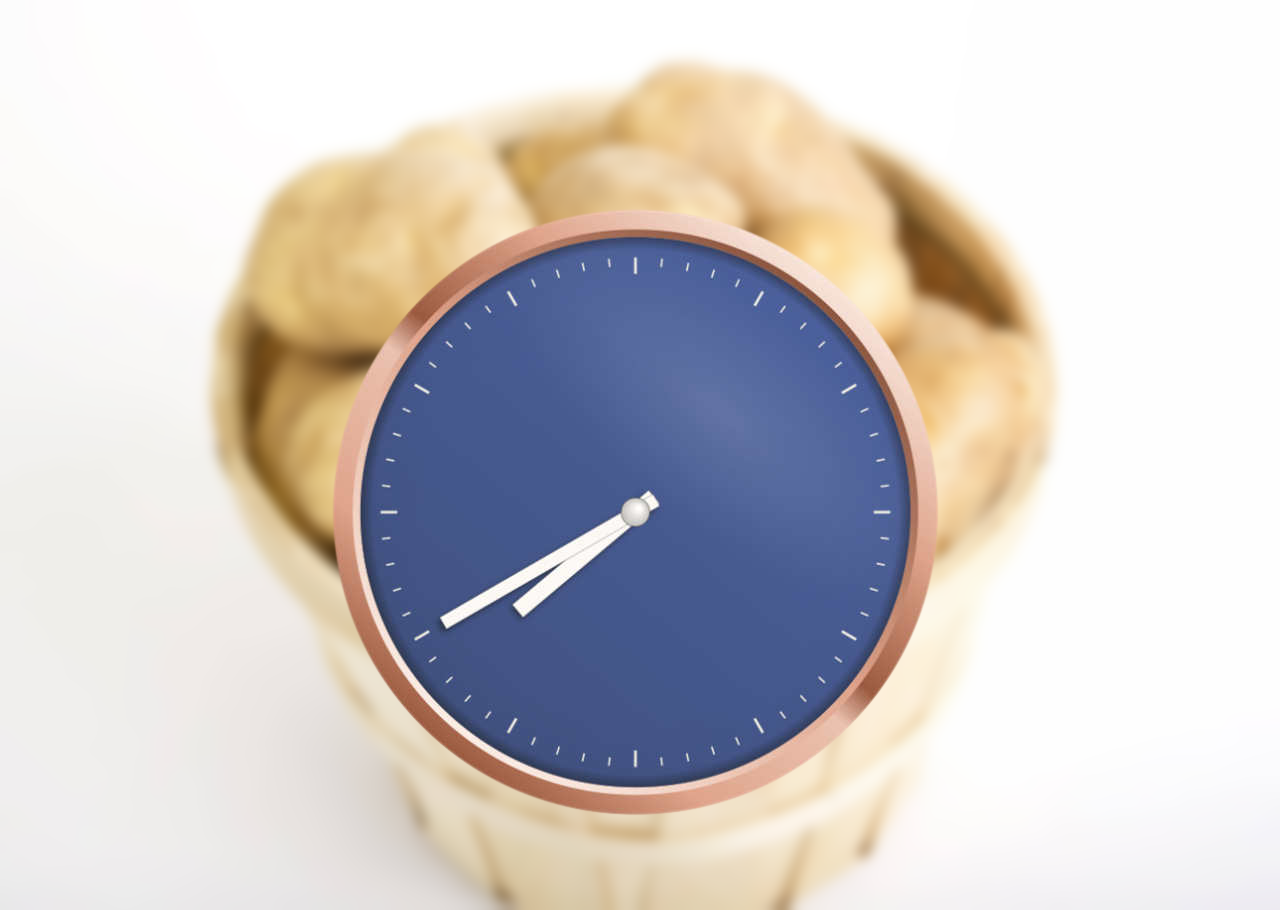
**7:40**
